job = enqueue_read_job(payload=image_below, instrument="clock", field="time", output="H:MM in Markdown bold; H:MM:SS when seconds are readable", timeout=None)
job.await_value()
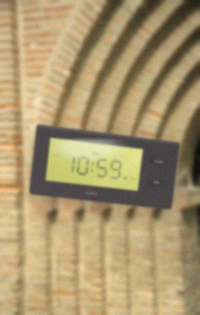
**10:59**
